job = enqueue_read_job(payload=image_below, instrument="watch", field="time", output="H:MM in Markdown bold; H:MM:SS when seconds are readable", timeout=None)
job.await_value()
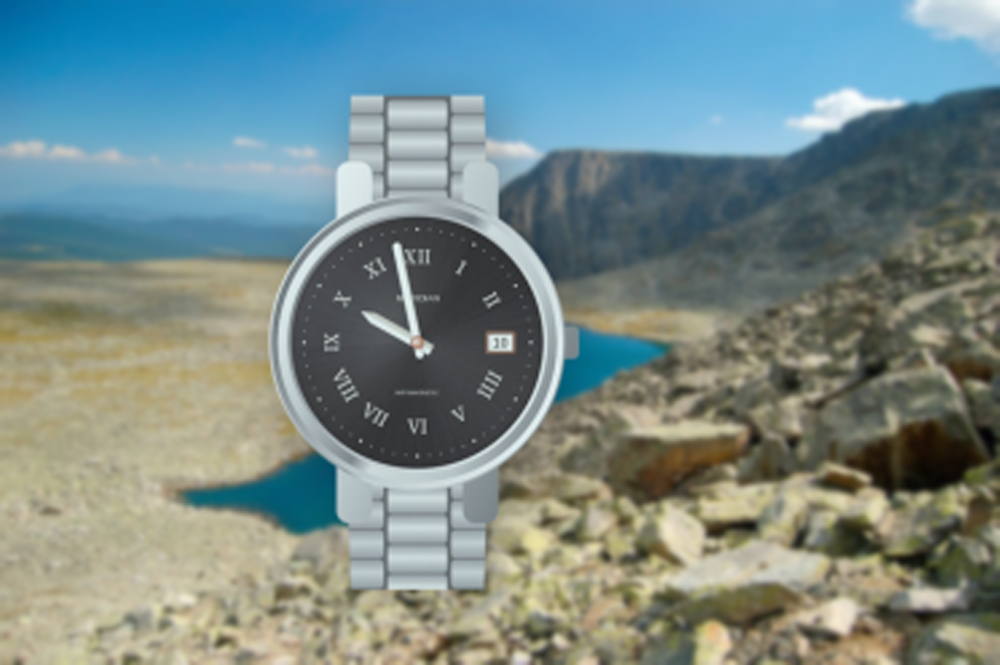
**9:58**
